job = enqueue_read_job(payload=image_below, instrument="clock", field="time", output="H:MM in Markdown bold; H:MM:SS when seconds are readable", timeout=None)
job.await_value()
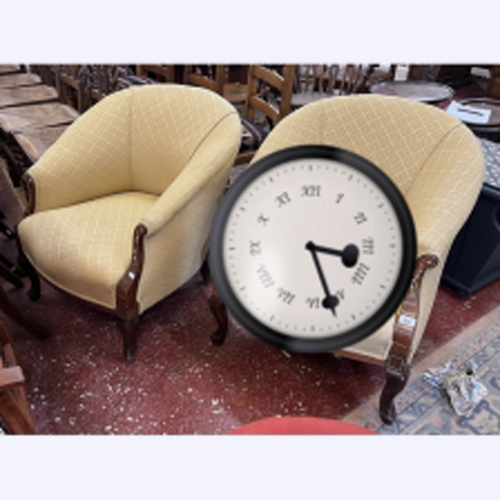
**3:27**
